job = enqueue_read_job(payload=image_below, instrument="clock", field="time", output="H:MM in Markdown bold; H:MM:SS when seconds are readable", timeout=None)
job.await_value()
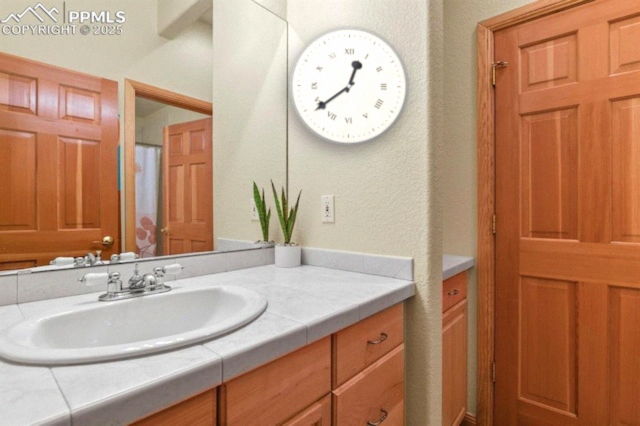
**12:39**
